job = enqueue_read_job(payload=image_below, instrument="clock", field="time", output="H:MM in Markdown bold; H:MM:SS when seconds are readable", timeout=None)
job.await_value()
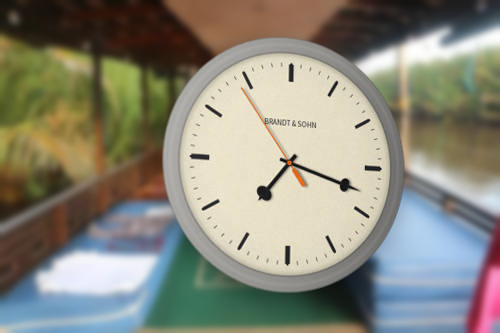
**7:17:54**
